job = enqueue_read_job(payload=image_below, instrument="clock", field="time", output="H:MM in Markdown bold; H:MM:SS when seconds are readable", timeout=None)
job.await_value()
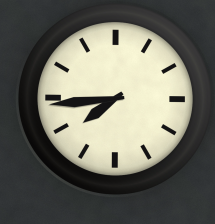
**7:44**
